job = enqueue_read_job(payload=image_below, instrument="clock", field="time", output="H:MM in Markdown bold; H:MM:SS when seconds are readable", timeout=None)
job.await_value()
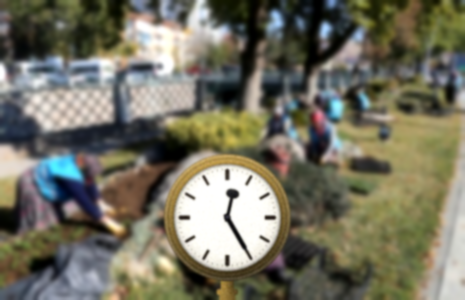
**12:25**
